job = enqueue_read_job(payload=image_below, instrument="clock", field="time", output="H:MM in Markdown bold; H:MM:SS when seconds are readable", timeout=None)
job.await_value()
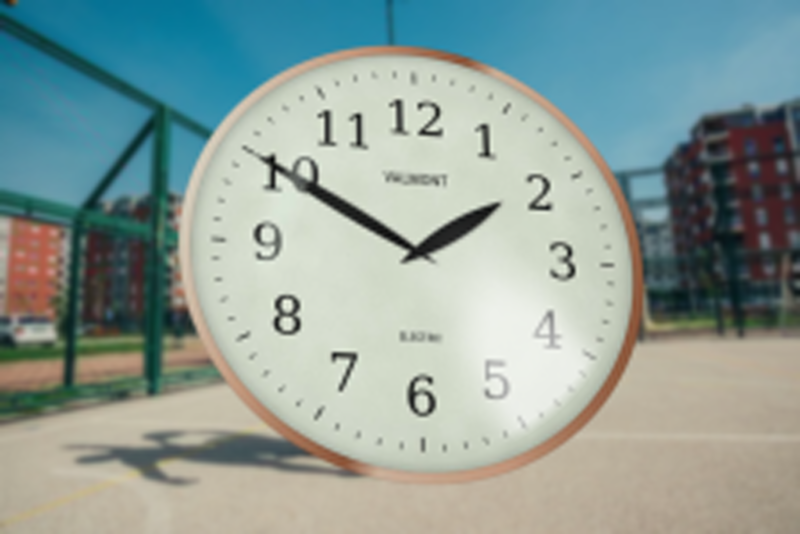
**1:50**
